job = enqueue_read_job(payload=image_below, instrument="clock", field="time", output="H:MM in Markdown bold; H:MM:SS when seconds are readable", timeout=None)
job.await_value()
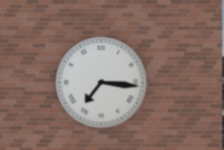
**7:16**
